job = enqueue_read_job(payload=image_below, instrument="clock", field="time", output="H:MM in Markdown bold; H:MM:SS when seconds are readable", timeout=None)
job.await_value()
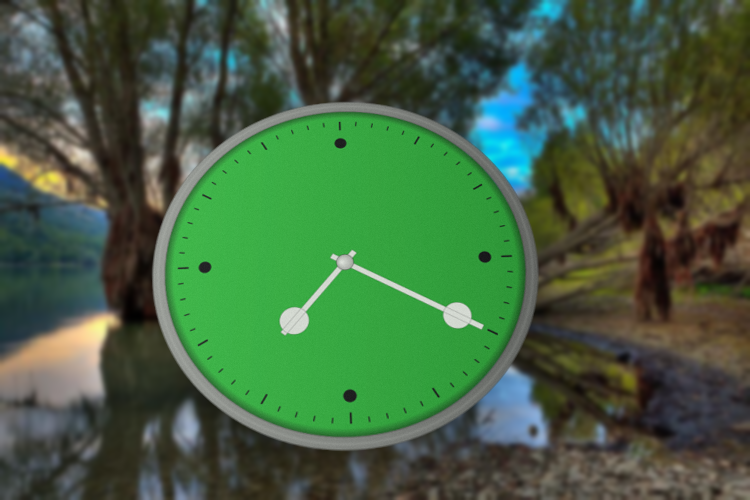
**7:20**
